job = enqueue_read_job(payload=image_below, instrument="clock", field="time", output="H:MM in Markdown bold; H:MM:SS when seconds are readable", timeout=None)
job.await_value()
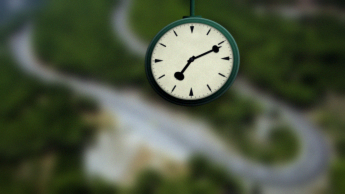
**7:11**
